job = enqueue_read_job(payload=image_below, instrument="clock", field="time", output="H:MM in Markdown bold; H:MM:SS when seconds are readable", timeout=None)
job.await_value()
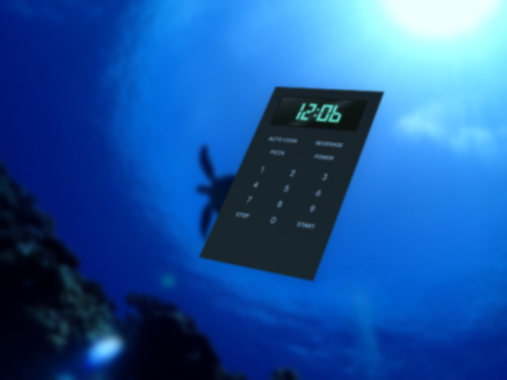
**12:06**
